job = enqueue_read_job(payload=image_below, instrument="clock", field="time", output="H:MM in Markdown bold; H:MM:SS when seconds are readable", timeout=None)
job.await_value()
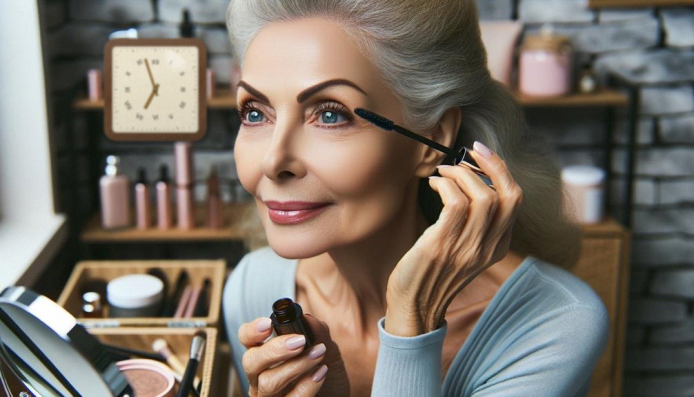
**6:57**
